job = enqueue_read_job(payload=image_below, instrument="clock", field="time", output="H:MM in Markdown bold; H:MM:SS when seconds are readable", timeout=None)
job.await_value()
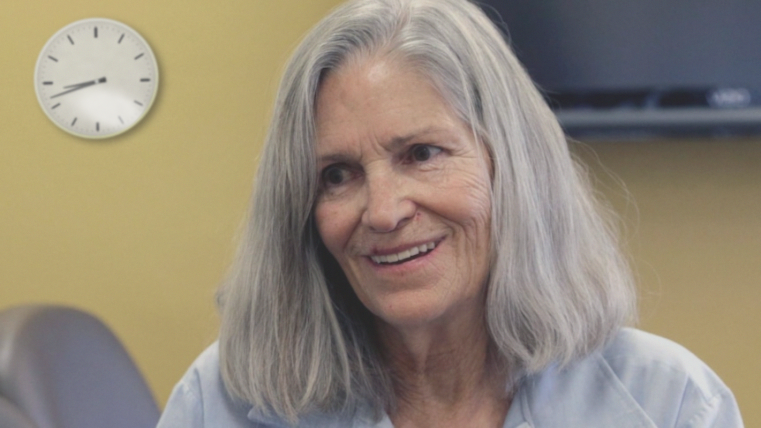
**8:42**
